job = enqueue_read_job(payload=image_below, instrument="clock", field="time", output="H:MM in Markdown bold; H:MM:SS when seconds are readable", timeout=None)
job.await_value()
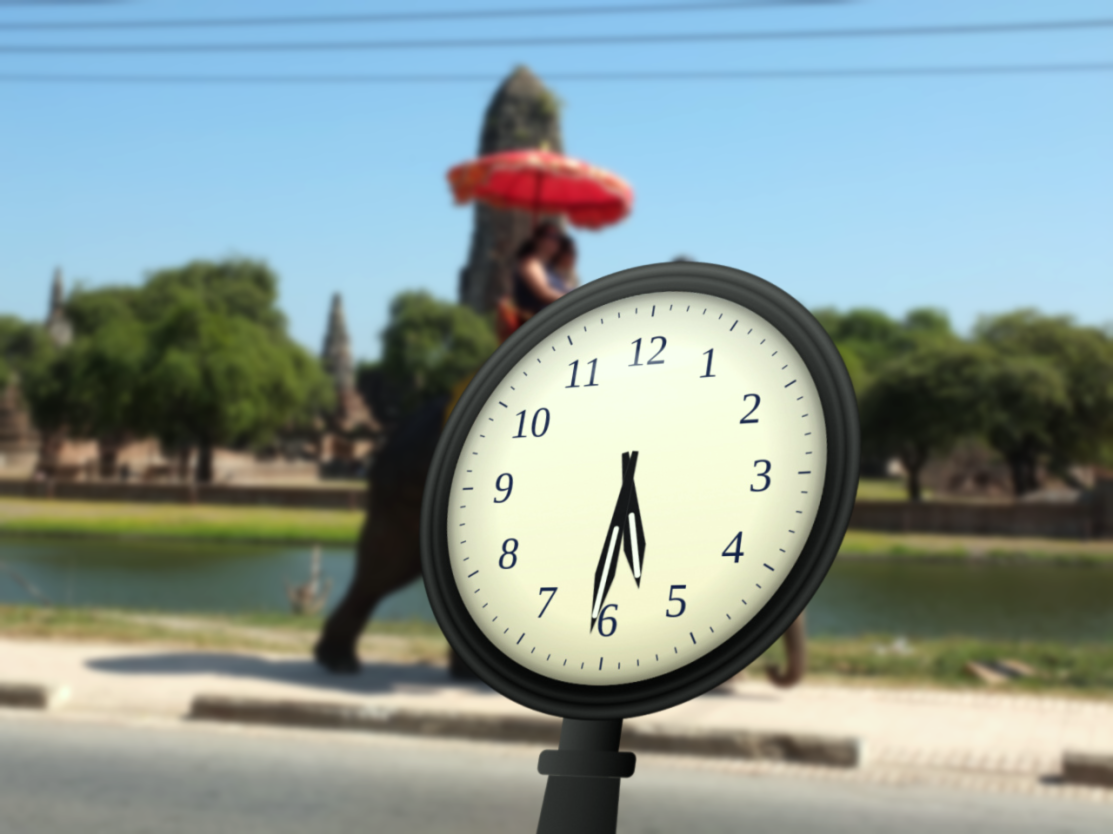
**5:31**
